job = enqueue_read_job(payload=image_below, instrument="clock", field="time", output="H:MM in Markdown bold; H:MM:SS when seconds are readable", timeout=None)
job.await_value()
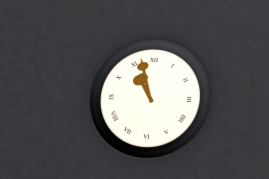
**10:57**
